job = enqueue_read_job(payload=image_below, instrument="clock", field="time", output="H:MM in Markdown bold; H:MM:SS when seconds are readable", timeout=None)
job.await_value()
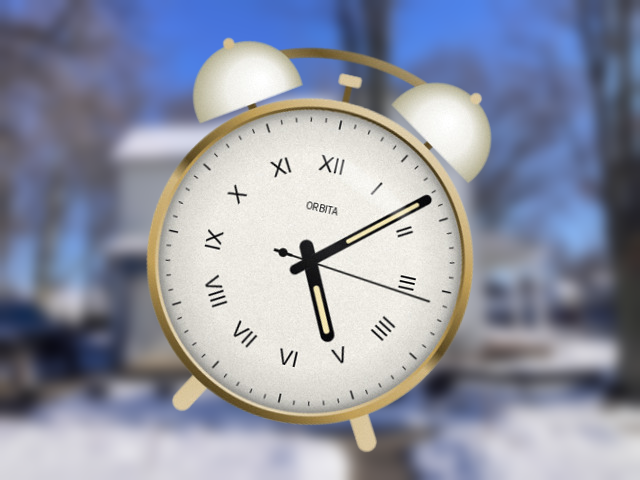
**5:08:16**
